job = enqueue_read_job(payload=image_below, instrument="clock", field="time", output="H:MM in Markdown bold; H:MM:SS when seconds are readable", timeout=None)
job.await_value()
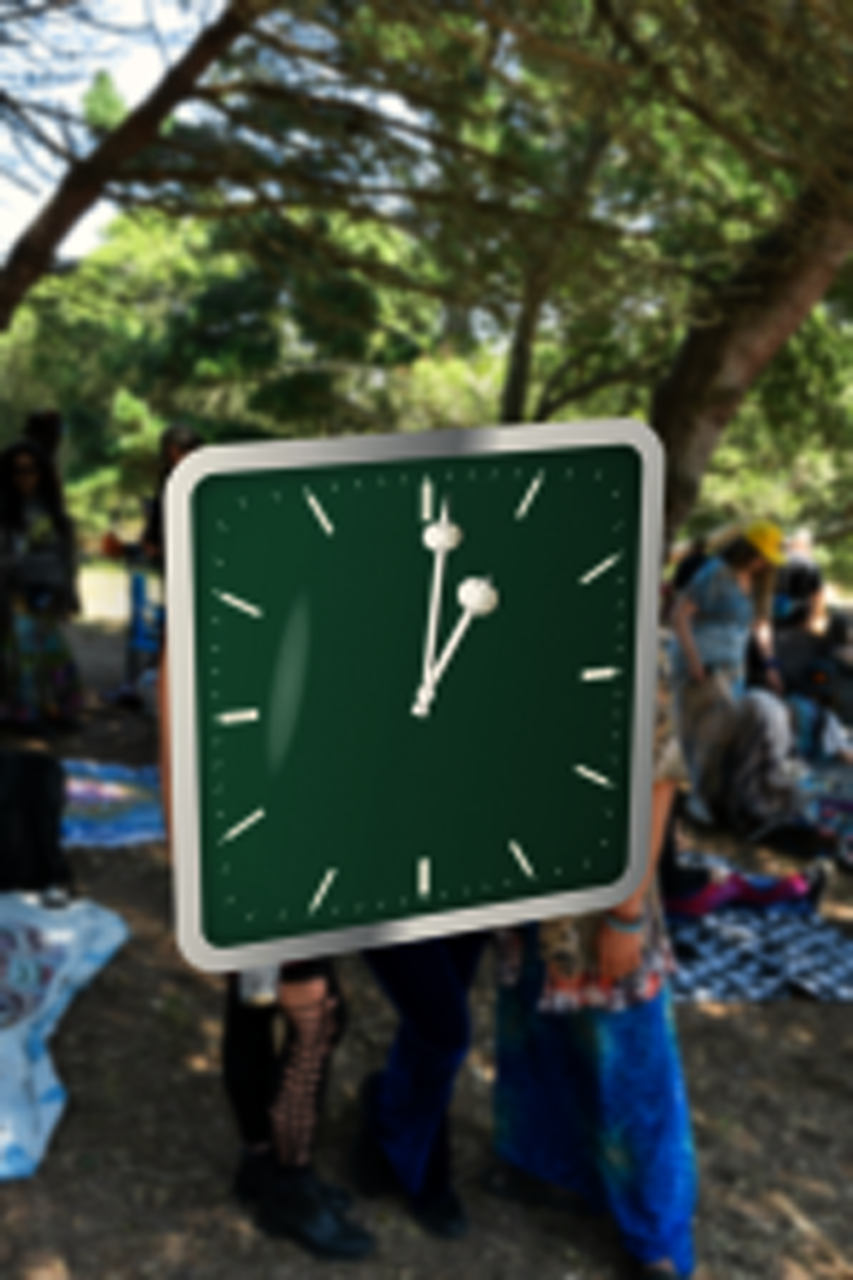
**1:01**
